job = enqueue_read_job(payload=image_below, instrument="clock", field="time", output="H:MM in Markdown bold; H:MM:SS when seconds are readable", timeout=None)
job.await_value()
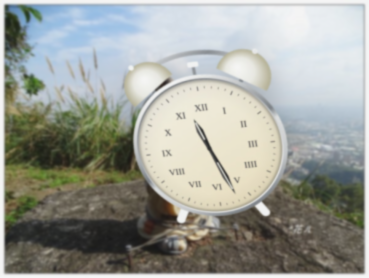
**11:27**
